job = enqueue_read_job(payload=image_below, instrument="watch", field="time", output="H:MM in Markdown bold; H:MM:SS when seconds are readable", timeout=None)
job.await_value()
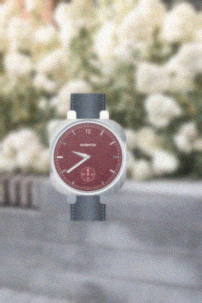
**9:39**
